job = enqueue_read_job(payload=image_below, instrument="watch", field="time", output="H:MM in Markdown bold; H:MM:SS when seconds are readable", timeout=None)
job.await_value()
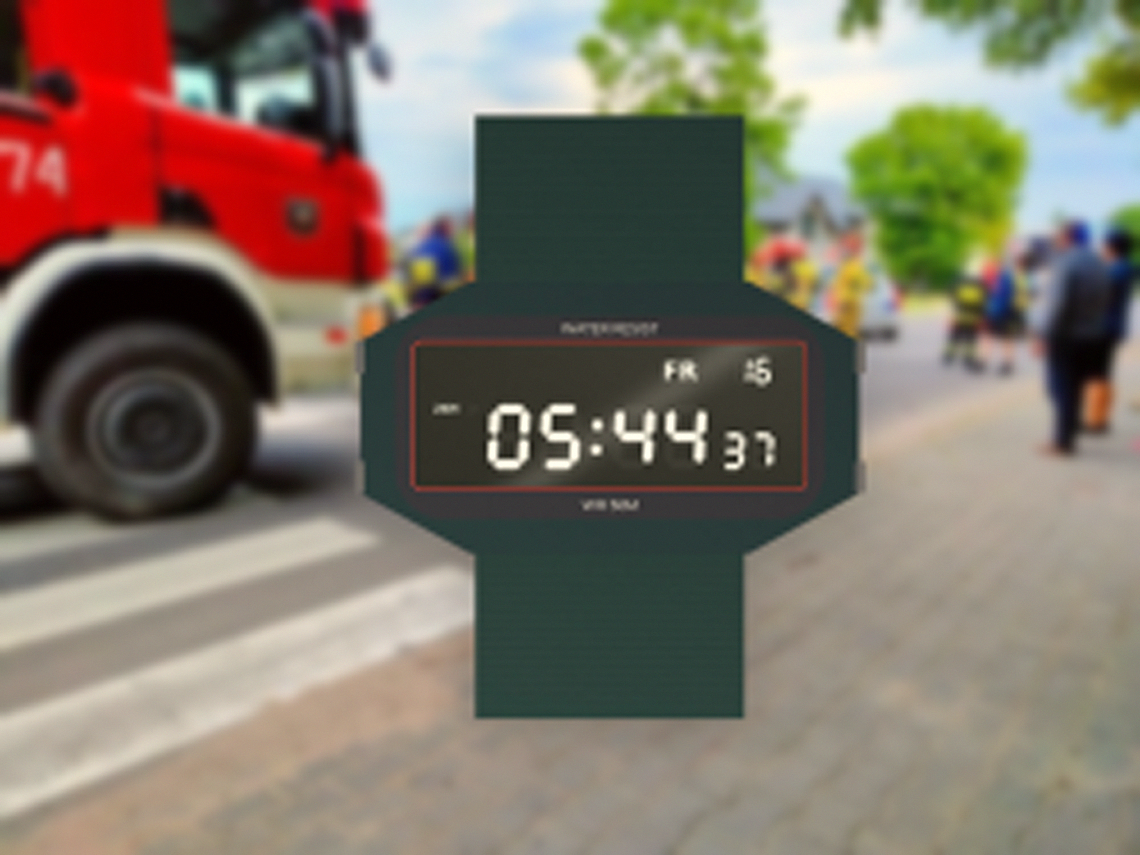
**5:44:37**
